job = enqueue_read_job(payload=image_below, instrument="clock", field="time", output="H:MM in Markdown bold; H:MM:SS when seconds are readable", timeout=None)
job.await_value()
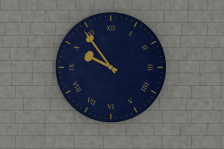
**9:54**
